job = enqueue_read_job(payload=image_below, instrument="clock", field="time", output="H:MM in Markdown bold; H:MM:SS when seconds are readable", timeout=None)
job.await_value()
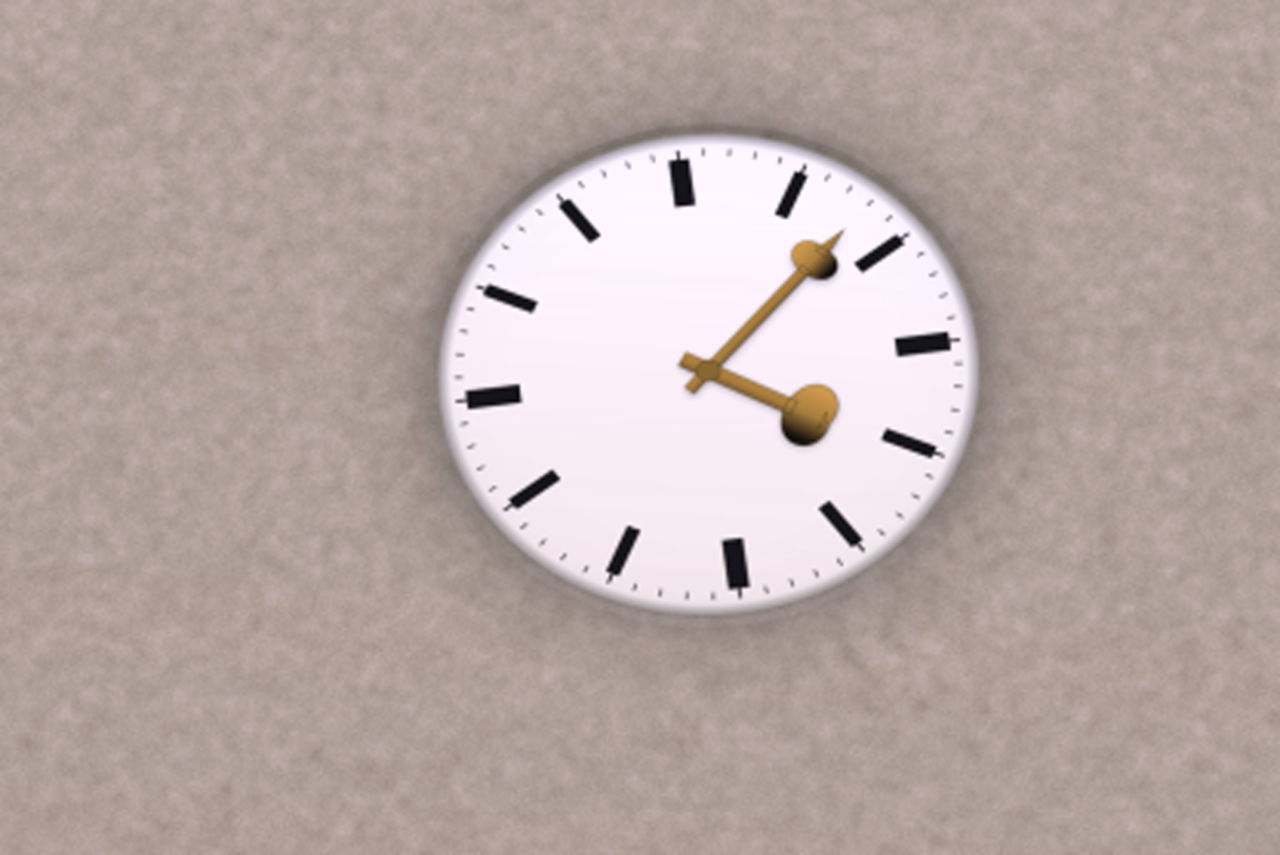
**4:08**
